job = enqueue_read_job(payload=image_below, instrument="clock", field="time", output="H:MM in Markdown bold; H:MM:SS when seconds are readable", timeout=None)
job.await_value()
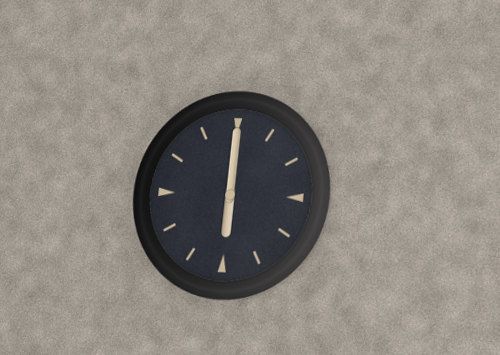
**6:00**
